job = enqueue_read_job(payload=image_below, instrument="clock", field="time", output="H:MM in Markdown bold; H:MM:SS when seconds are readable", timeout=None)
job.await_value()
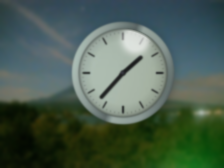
**1:37**
